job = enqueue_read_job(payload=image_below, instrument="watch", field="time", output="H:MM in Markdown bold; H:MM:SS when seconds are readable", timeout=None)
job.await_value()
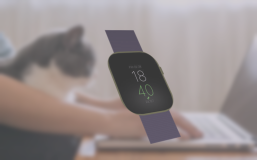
**18:40**
